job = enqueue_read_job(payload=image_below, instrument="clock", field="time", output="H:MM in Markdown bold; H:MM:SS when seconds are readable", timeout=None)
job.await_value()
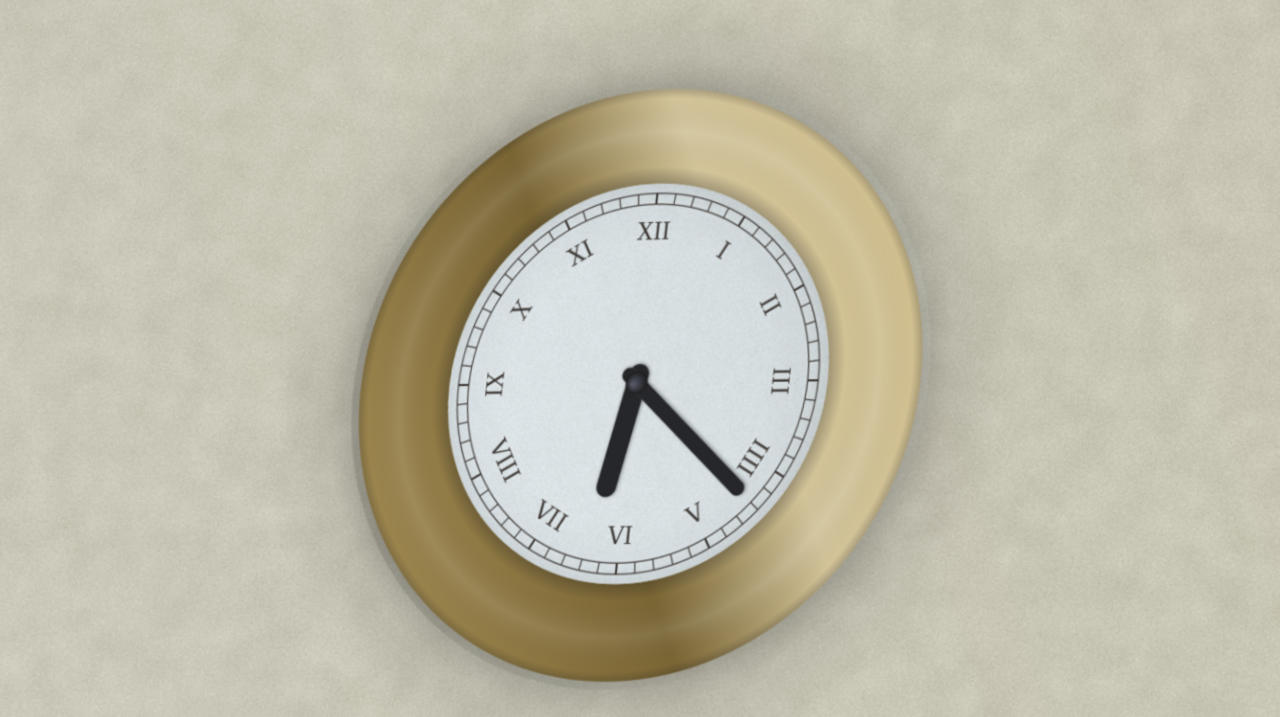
**6:22**
